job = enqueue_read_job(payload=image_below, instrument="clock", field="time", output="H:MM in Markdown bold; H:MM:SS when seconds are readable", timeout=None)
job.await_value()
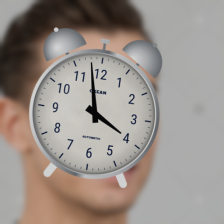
**3:58**
